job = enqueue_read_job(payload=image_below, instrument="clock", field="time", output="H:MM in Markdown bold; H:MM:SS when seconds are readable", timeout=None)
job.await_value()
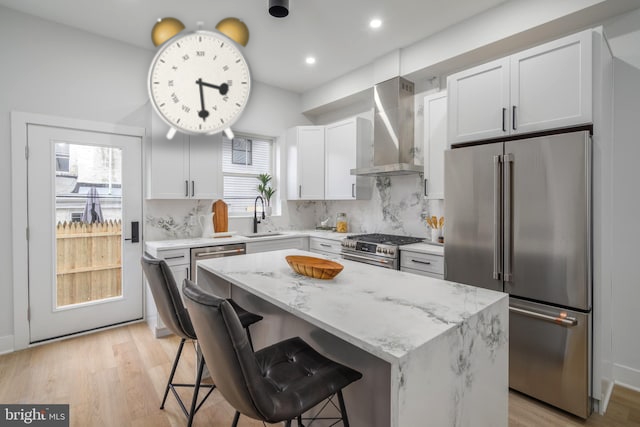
**3:29**
